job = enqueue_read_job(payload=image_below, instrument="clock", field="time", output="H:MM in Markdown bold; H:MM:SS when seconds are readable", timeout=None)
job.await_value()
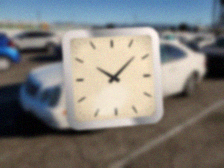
**10:08**
